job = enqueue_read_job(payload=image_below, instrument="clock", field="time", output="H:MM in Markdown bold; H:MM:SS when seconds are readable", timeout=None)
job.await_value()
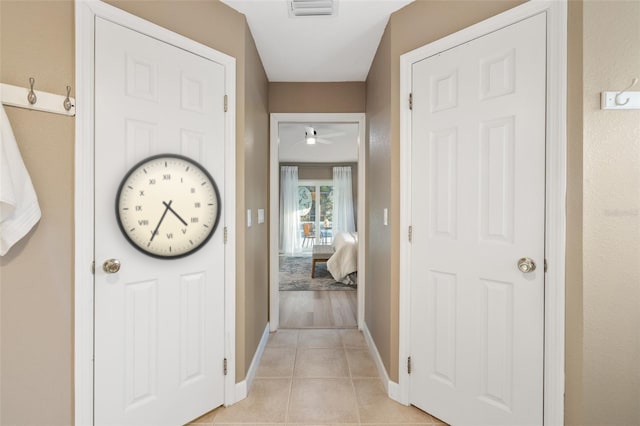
**4:35**
